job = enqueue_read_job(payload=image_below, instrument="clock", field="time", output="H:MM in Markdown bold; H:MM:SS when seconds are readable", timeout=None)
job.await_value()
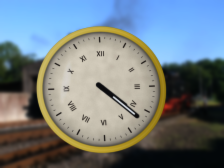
**4:22**
